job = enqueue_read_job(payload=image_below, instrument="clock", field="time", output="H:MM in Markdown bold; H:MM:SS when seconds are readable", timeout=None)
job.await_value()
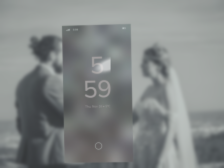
**5:59**
